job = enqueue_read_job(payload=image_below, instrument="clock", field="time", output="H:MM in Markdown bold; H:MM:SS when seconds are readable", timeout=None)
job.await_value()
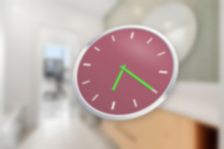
**6:20**
